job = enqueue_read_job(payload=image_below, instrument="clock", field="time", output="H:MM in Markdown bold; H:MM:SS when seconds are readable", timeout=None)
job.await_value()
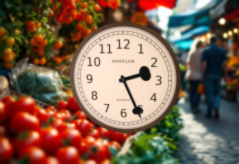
**2:26**
